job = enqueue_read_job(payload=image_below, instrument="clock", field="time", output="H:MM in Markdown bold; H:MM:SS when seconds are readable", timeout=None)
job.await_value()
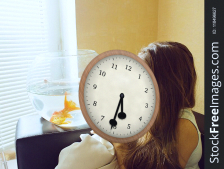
**5:31**
